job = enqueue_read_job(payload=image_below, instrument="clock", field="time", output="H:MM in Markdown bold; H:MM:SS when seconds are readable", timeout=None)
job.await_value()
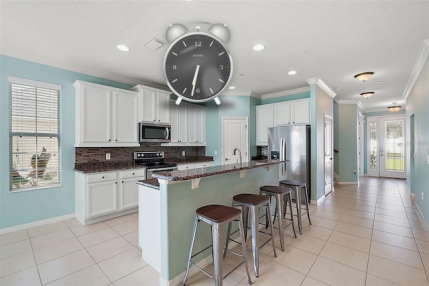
**6:32**
